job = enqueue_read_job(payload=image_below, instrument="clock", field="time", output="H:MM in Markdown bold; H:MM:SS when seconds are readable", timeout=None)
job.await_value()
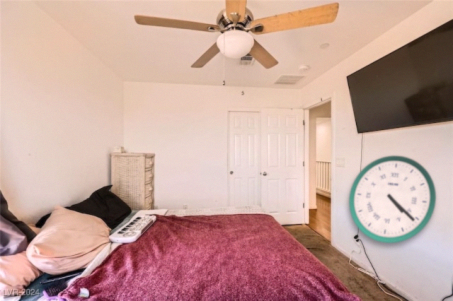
**4:21**
